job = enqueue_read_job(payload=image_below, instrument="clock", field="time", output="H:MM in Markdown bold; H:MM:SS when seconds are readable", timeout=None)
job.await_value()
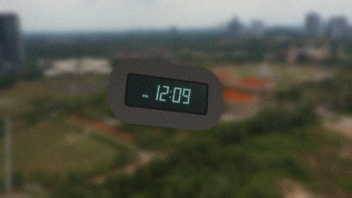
**12:09**
